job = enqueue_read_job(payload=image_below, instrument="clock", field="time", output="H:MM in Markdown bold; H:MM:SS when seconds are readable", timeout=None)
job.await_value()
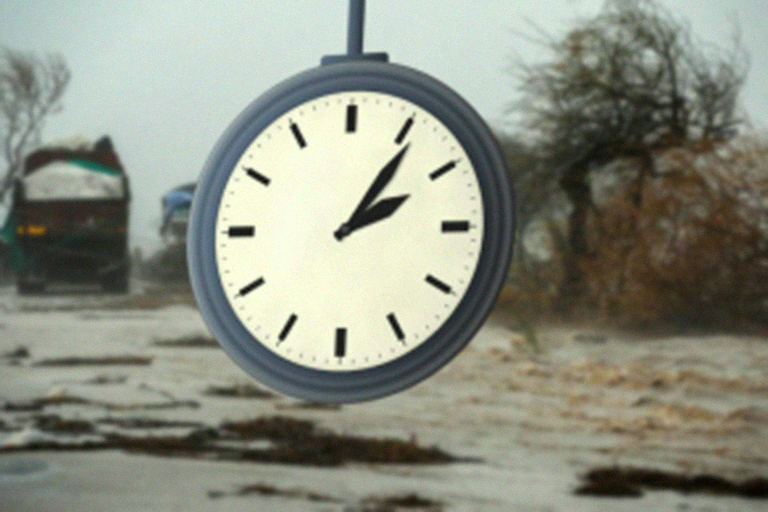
**2:06**
